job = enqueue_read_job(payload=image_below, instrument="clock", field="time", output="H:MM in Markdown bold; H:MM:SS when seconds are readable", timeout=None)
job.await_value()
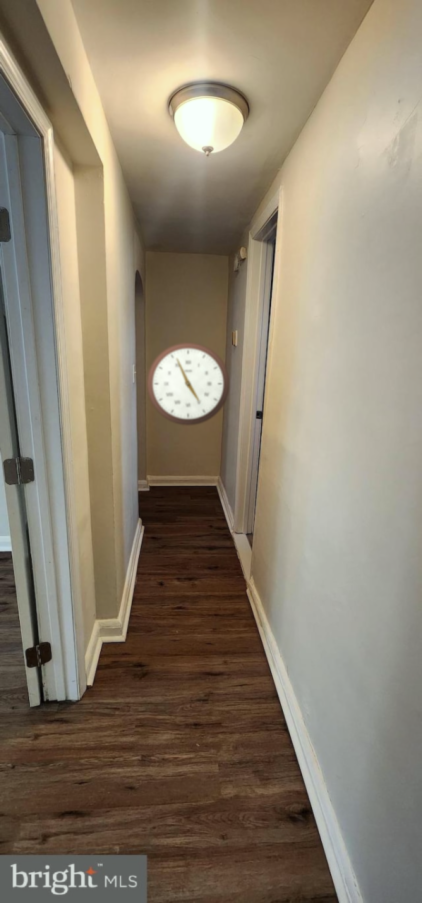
**4:56**
